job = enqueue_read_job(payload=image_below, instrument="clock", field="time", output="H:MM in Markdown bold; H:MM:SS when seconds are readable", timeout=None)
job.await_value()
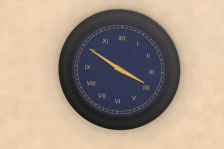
**3:50**
